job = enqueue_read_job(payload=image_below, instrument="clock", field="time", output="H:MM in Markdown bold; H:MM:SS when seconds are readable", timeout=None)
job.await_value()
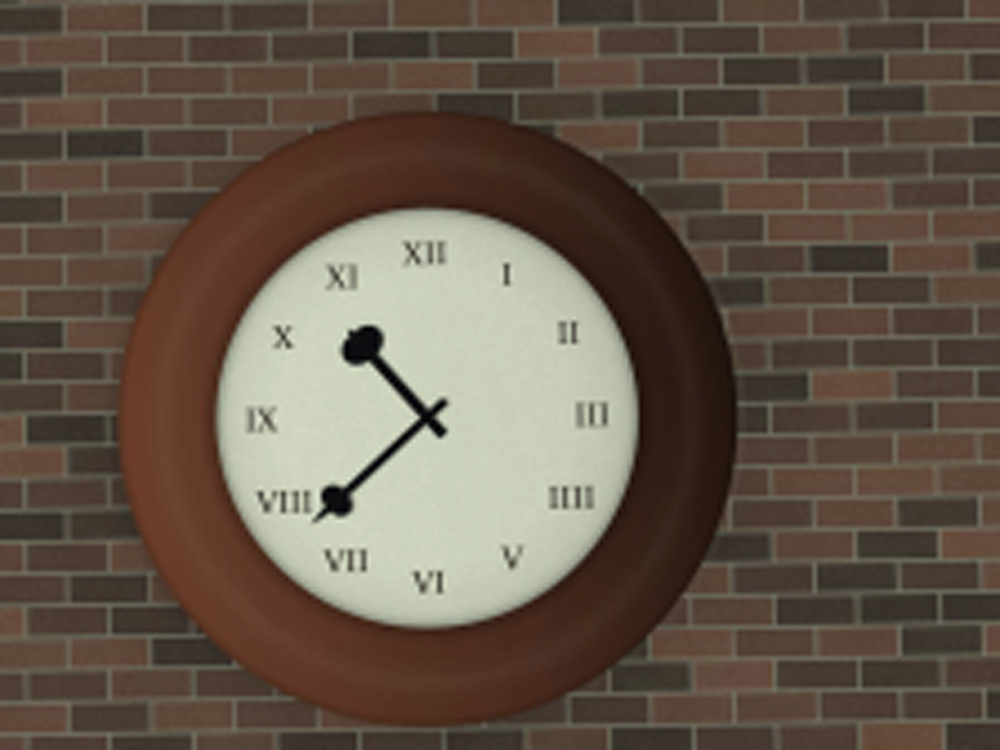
**10:38**
